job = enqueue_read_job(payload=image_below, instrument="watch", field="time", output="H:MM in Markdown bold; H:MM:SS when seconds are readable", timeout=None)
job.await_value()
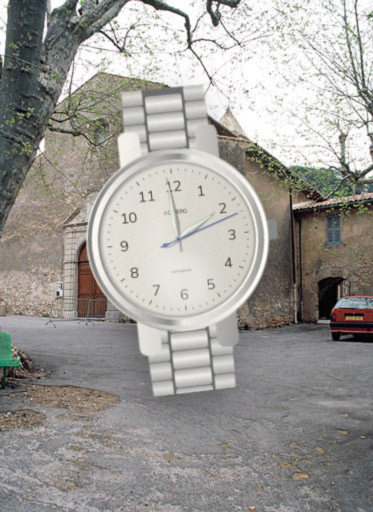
**1:59:12**
